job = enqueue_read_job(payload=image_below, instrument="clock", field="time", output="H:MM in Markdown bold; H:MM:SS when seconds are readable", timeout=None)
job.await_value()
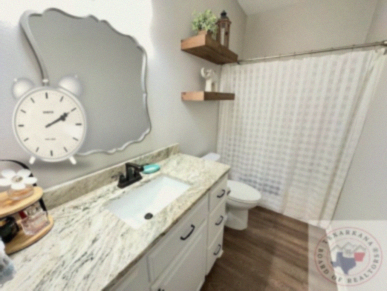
**2:10**
